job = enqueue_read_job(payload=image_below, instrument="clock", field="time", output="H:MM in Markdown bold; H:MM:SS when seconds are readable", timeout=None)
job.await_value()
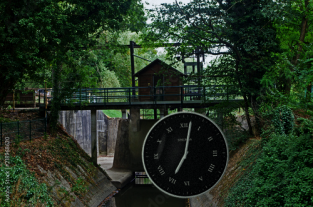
**7:02**
